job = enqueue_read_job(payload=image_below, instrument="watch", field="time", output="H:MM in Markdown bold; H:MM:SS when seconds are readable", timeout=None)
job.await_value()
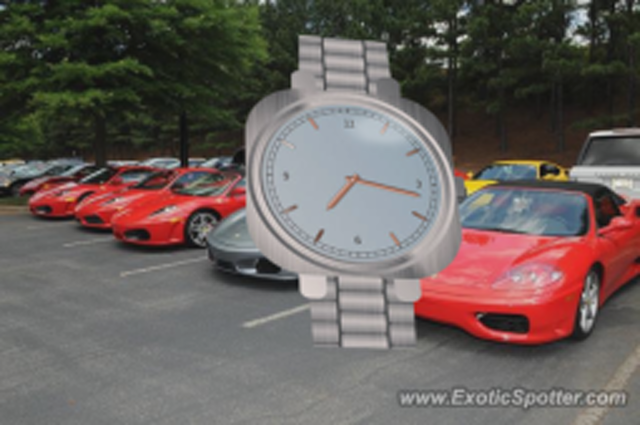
**7:17**
